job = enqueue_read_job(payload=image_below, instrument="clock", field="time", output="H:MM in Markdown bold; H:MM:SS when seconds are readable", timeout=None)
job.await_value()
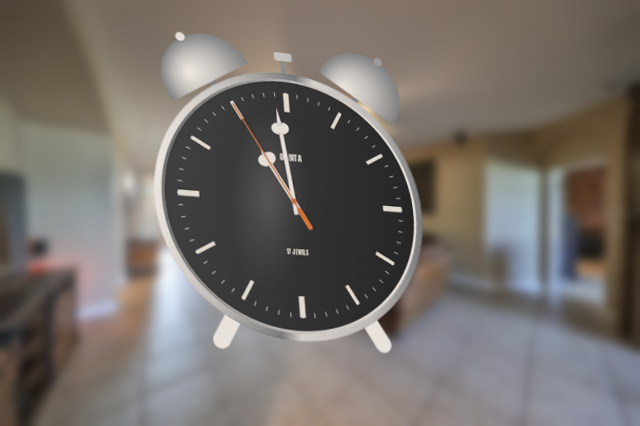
**10:58:55**
